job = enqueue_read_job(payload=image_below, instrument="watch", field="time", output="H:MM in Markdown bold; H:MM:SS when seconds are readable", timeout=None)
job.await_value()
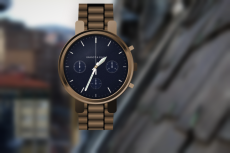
**1:34**
